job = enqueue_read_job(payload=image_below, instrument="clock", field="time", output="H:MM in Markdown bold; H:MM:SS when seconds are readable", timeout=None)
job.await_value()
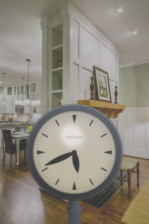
**5:41**
